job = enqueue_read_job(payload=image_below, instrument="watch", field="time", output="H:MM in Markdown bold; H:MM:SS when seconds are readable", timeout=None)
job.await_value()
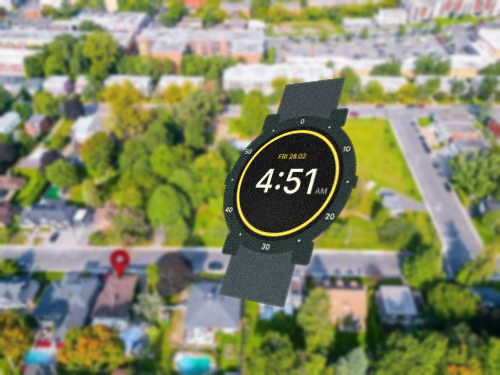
**4:51**
